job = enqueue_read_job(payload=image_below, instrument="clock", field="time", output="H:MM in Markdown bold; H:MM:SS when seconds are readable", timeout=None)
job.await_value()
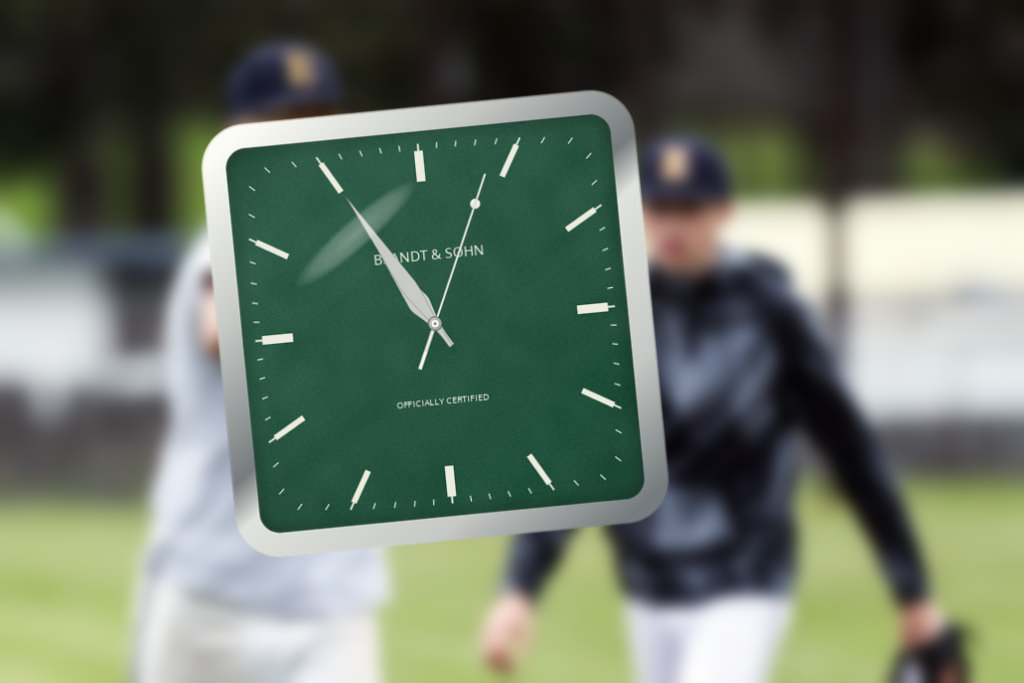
**10:55:04**
